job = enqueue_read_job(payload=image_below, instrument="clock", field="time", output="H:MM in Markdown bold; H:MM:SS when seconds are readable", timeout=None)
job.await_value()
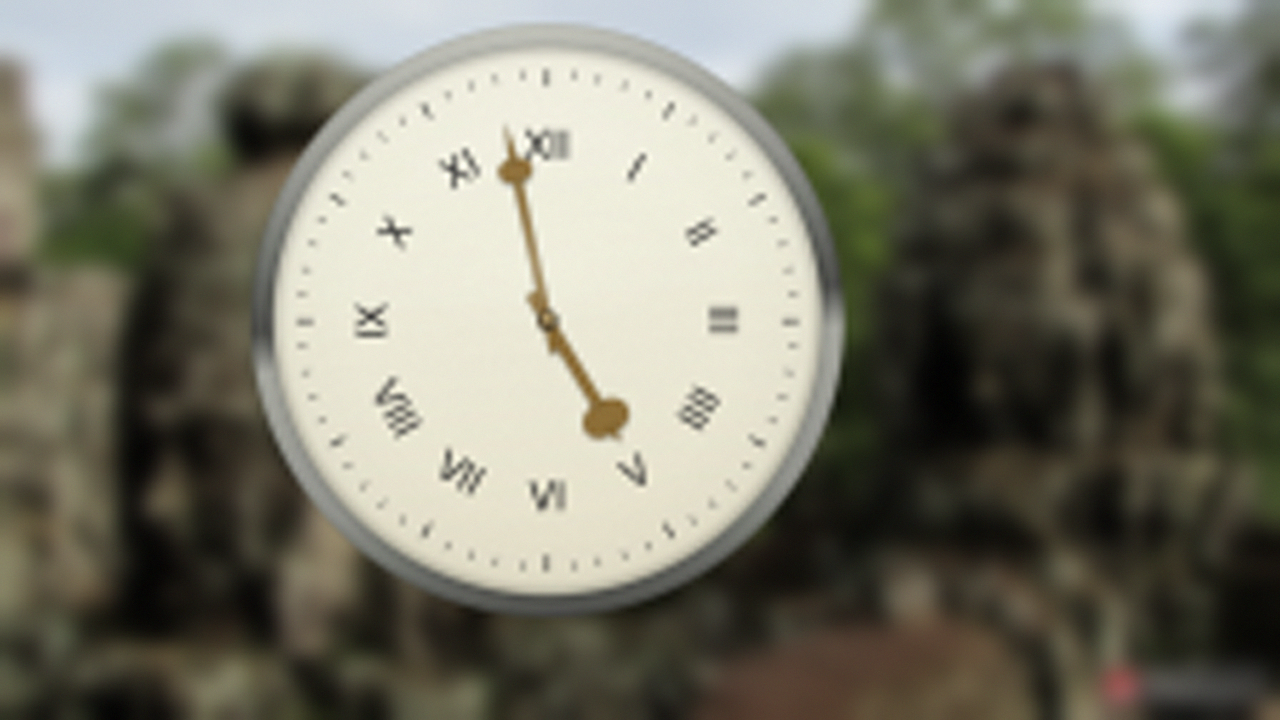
**4:58**
